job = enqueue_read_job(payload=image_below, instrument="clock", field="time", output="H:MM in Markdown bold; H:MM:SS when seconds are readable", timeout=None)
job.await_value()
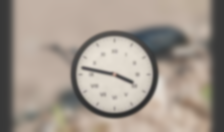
**3:47**
